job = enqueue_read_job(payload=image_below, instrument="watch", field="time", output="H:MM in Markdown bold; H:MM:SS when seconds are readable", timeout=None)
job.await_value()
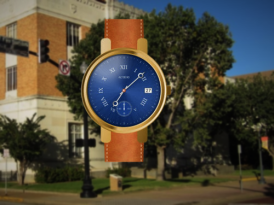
**7:08**
